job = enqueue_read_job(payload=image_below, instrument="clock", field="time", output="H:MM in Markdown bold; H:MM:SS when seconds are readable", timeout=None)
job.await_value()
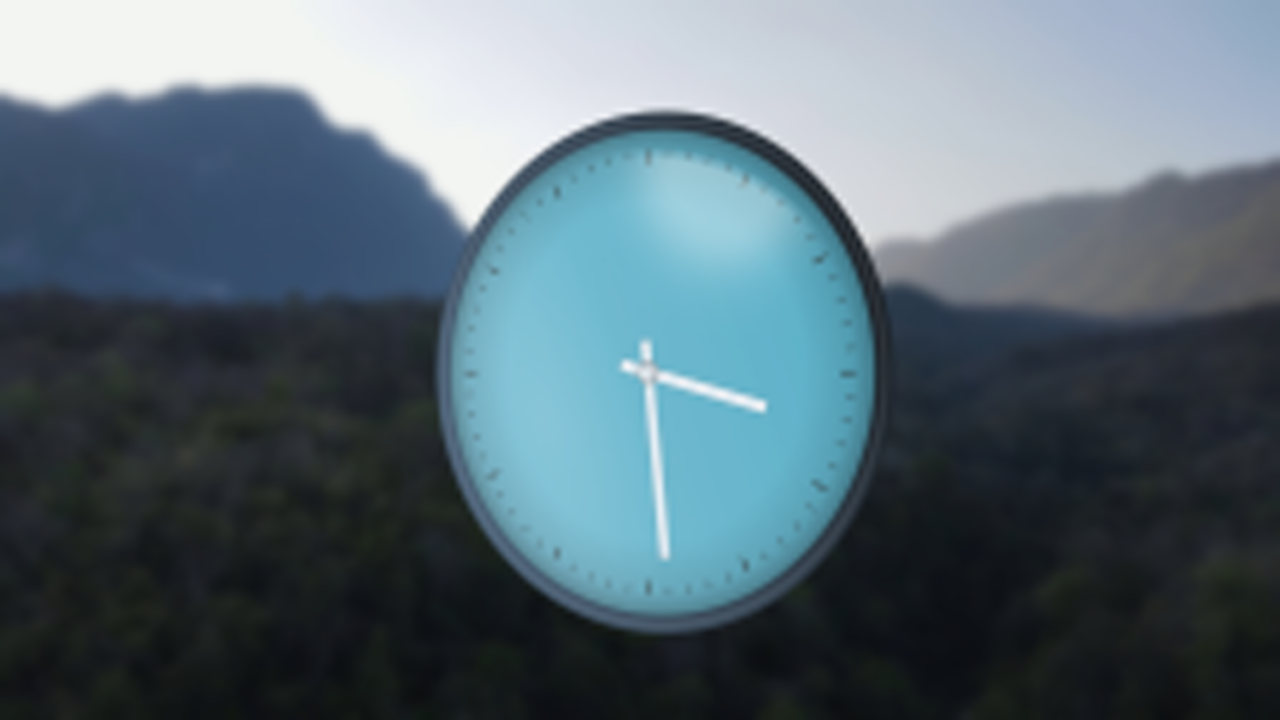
**3:29**
